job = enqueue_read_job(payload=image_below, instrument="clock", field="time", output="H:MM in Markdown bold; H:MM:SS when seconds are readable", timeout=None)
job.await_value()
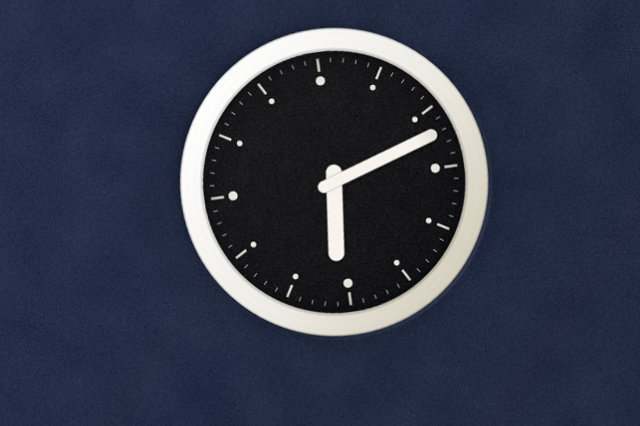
**6:12**
